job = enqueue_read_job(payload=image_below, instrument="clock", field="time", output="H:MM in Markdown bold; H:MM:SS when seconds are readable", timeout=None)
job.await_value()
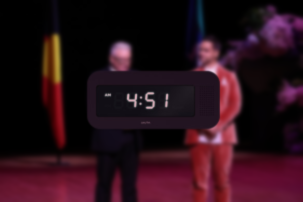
**4:51**
